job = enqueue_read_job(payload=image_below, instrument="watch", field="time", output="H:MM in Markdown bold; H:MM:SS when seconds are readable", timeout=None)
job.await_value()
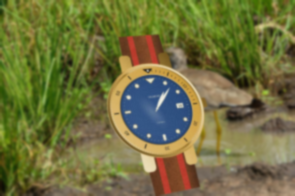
**1:07**
